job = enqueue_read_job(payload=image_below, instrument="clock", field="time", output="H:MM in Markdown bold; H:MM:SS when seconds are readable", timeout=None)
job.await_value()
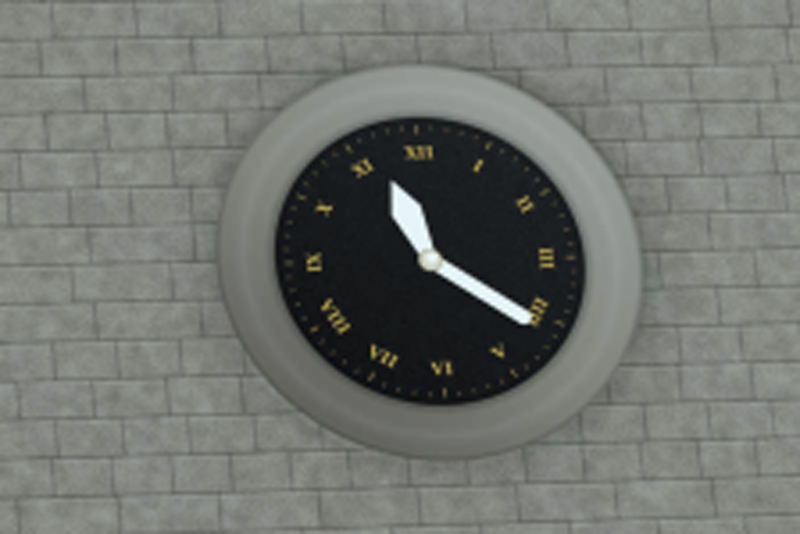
**11:21**
